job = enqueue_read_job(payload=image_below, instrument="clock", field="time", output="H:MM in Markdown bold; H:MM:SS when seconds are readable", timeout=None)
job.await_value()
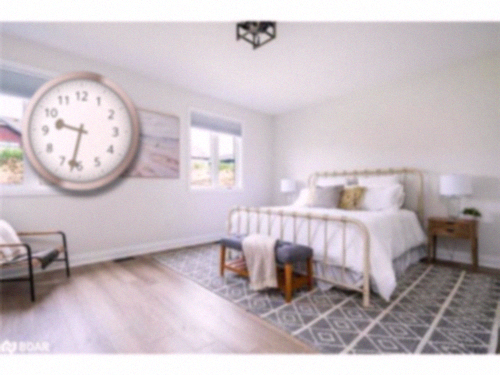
**9:32**
